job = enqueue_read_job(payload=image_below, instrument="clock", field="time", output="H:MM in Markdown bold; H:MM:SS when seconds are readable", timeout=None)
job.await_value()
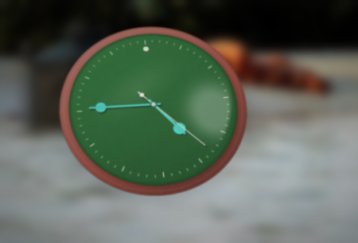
**4:45:23**
